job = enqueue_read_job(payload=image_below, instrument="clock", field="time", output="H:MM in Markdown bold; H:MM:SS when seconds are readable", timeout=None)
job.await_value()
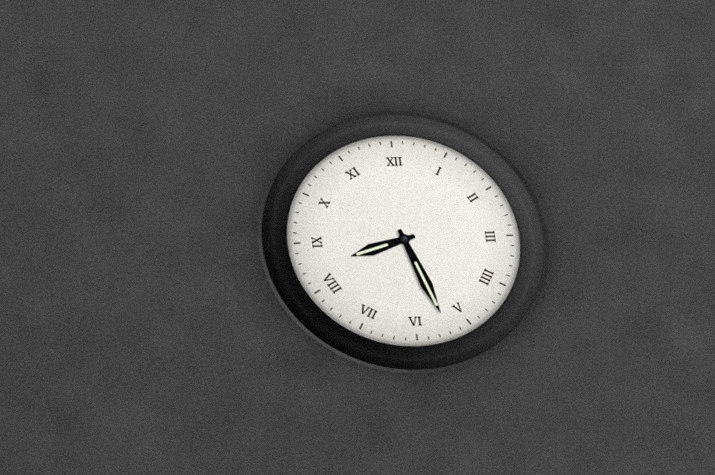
**8:27**
